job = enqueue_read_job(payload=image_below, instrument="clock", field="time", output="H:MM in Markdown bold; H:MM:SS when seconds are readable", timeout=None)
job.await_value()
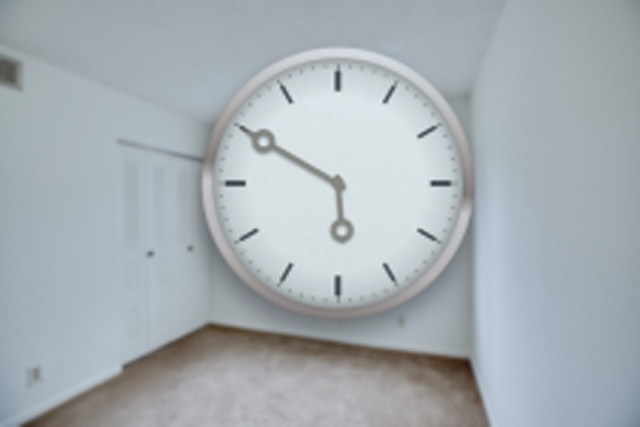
**5:50**
